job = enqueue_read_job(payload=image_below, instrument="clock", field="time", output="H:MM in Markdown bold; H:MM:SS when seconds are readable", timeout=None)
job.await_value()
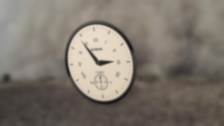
**2:54**
